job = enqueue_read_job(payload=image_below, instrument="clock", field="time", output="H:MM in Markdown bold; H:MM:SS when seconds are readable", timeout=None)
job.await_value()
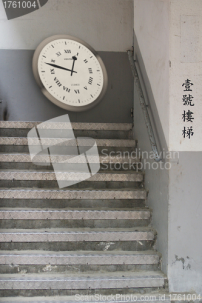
**12:48**
